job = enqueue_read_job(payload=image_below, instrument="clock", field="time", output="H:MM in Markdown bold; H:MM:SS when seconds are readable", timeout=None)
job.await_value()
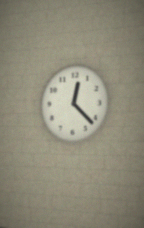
**12:22**
